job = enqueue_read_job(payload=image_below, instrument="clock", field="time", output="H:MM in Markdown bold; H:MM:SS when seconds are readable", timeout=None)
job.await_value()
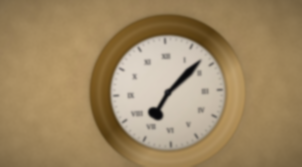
**7:08**
